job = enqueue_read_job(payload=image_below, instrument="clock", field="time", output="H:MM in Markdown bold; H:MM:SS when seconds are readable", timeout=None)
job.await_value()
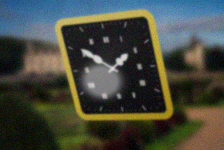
**1:51**
